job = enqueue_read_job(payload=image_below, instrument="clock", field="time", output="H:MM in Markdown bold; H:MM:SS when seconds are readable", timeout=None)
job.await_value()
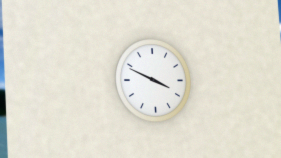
**3:49**
